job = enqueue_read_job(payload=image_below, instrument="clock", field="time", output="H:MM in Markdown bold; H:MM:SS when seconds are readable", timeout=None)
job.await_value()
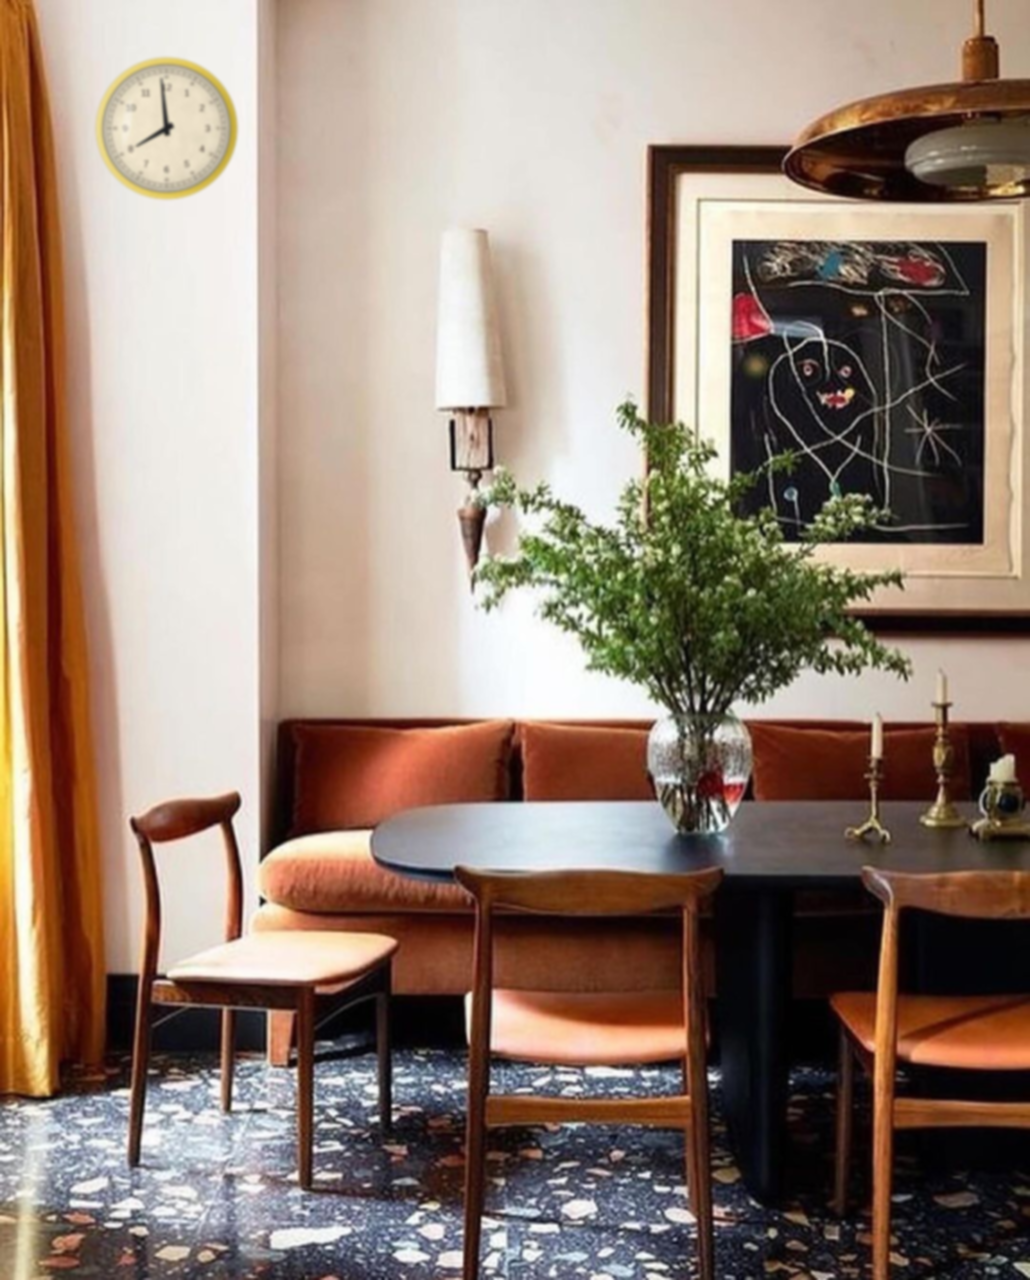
**7:59**
